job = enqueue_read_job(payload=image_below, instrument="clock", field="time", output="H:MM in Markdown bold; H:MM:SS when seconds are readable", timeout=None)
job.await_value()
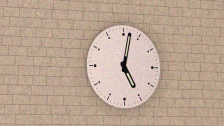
**5:02**
